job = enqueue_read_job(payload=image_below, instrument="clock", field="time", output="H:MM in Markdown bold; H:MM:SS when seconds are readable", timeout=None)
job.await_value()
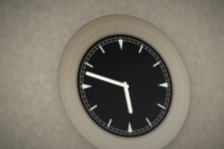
**5:48**
